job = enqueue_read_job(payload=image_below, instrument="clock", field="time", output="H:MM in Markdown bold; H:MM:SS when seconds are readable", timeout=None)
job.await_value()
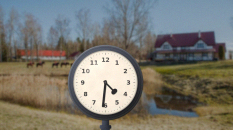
**4:31**
